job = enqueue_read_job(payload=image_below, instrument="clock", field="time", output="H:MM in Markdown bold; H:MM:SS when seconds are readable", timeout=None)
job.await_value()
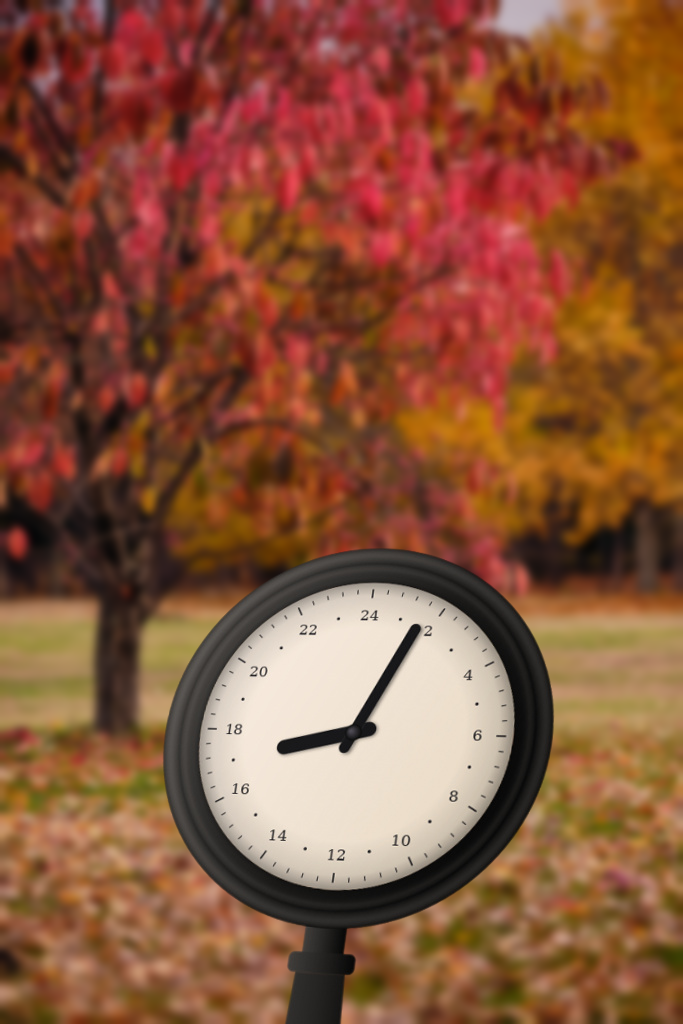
**17:04**
